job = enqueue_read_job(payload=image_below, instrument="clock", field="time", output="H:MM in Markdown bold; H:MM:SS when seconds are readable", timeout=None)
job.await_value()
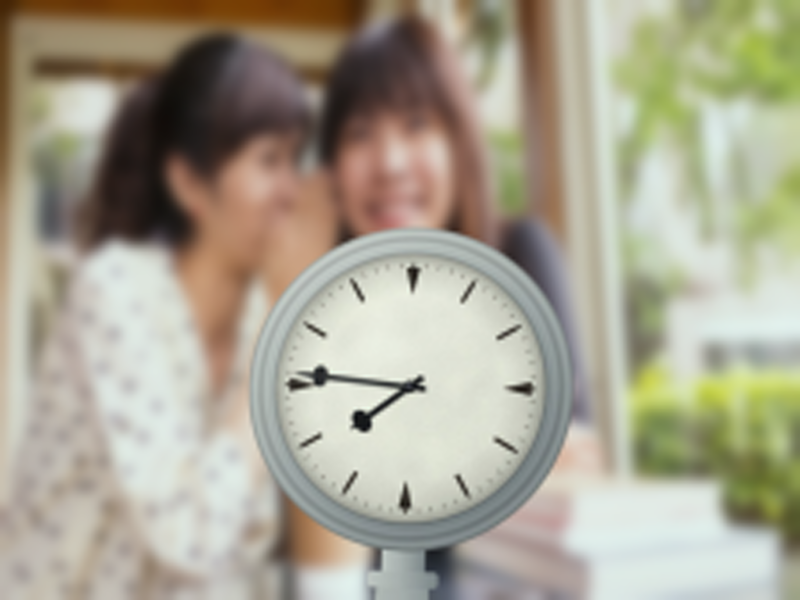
**7:46**
